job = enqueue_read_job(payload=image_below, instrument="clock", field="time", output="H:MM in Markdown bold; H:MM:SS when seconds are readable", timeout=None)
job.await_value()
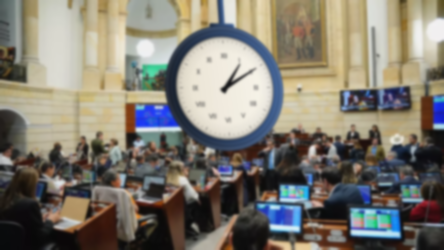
**1:10**
